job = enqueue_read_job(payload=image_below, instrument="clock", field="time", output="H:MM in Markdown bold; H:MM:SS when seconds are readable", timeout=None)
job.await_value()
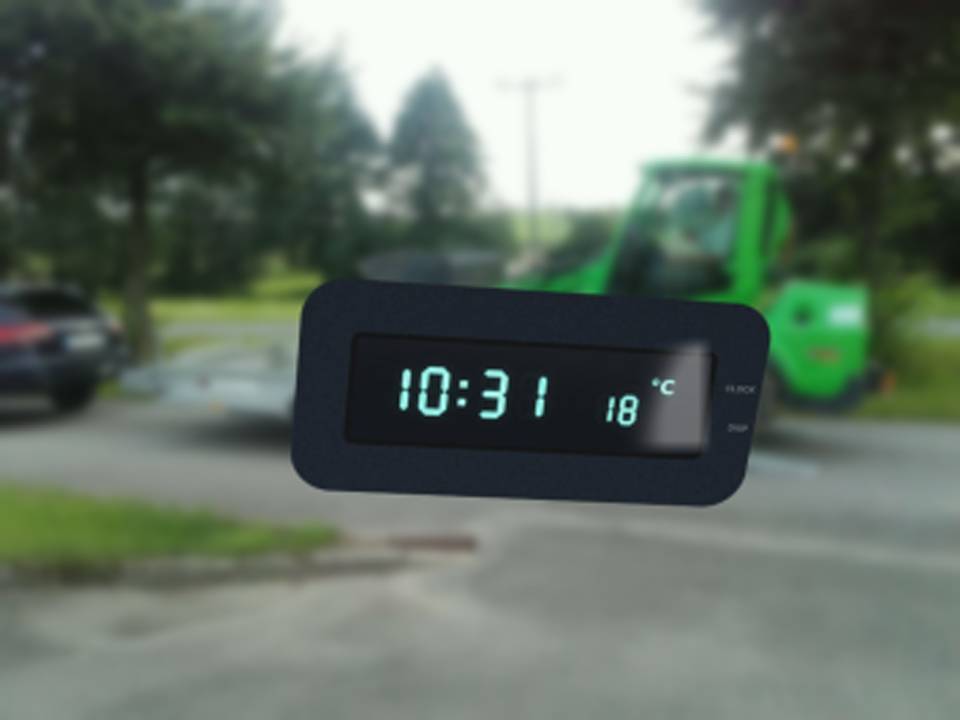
**10:31**
